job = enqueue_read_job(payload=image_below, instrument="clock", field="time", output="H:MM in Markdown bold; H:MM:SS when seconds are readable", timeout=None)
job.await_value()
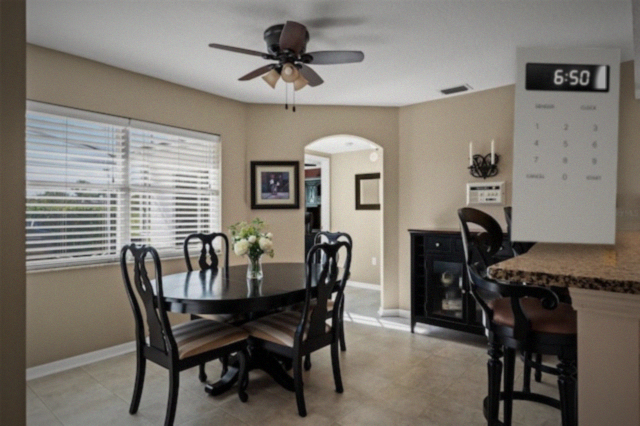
**6:50**
